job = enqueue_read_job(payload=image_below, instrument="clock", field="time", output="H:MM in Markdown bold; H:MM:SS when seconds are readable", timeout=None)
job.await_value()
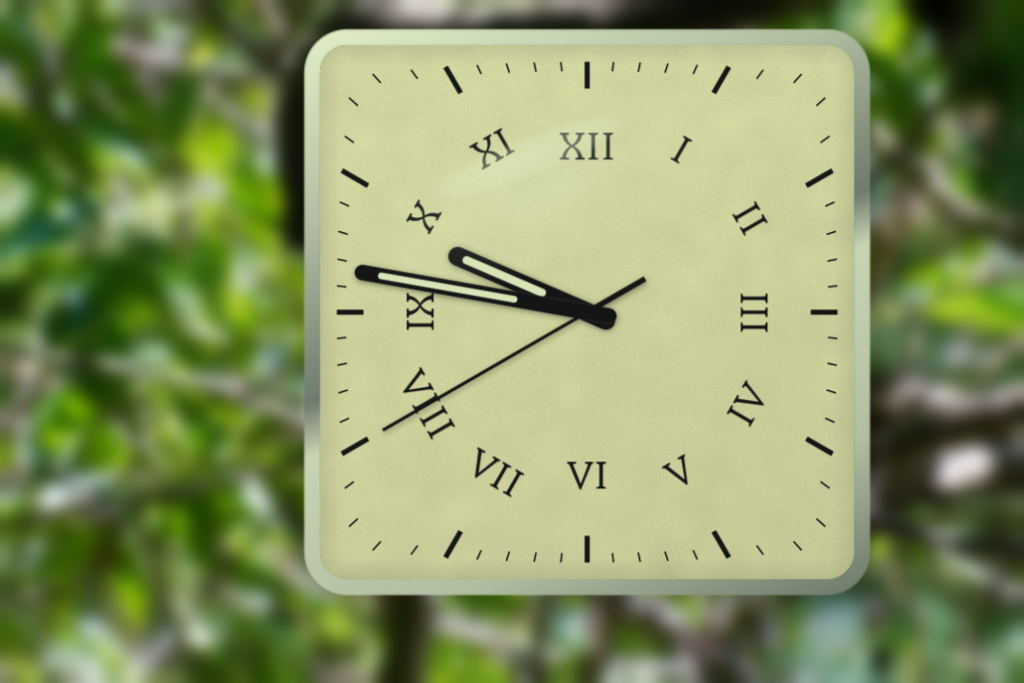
**9:46:40**
